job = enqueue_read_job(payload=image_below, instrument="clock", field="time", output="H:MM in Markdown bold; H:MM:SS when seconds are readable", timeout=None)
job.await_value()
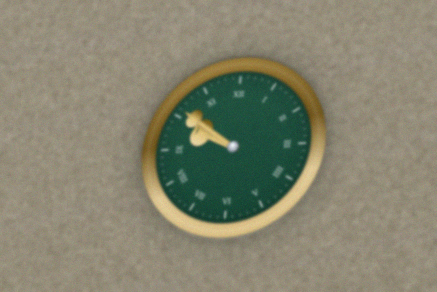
**9:51**
